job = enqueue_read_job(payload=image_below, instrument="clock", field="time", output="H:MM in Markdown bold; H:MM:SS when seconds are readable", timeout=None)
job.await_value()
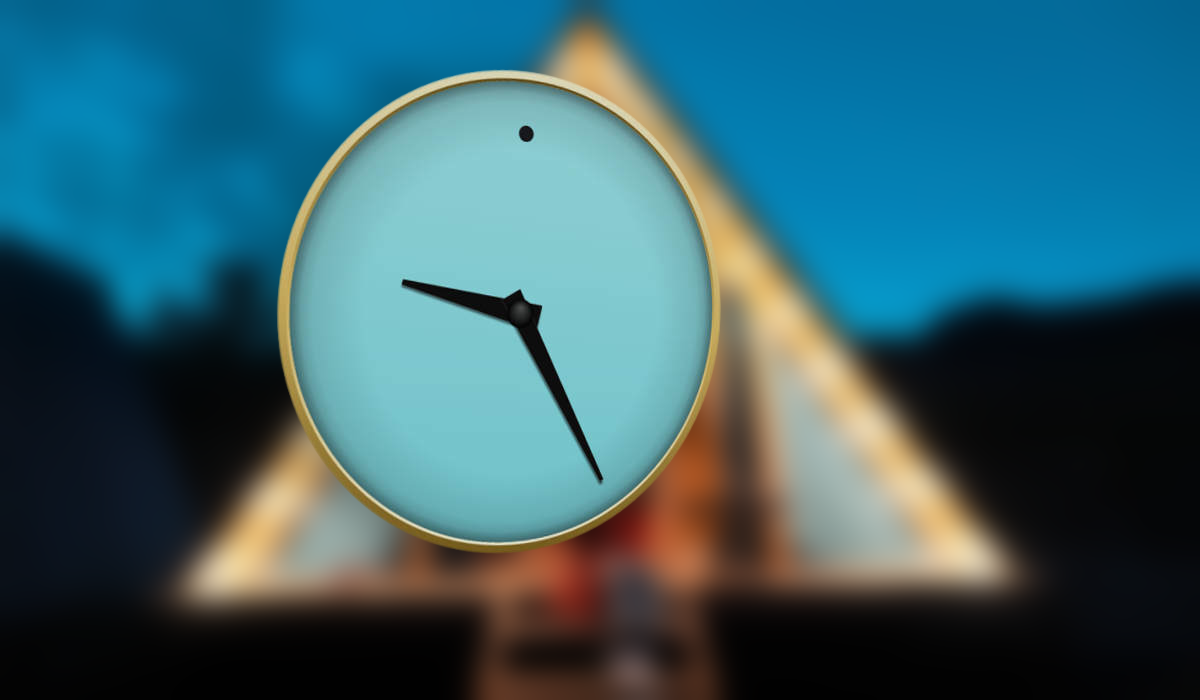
**9:25**
